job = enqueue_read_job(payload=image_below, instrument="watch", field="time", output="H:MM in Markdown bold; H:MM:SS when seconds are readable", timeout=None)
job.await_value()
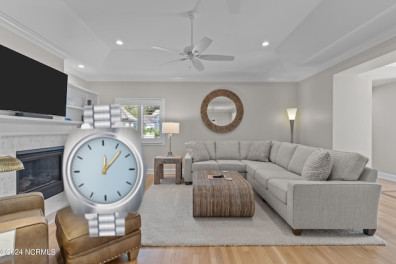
**12:07**
